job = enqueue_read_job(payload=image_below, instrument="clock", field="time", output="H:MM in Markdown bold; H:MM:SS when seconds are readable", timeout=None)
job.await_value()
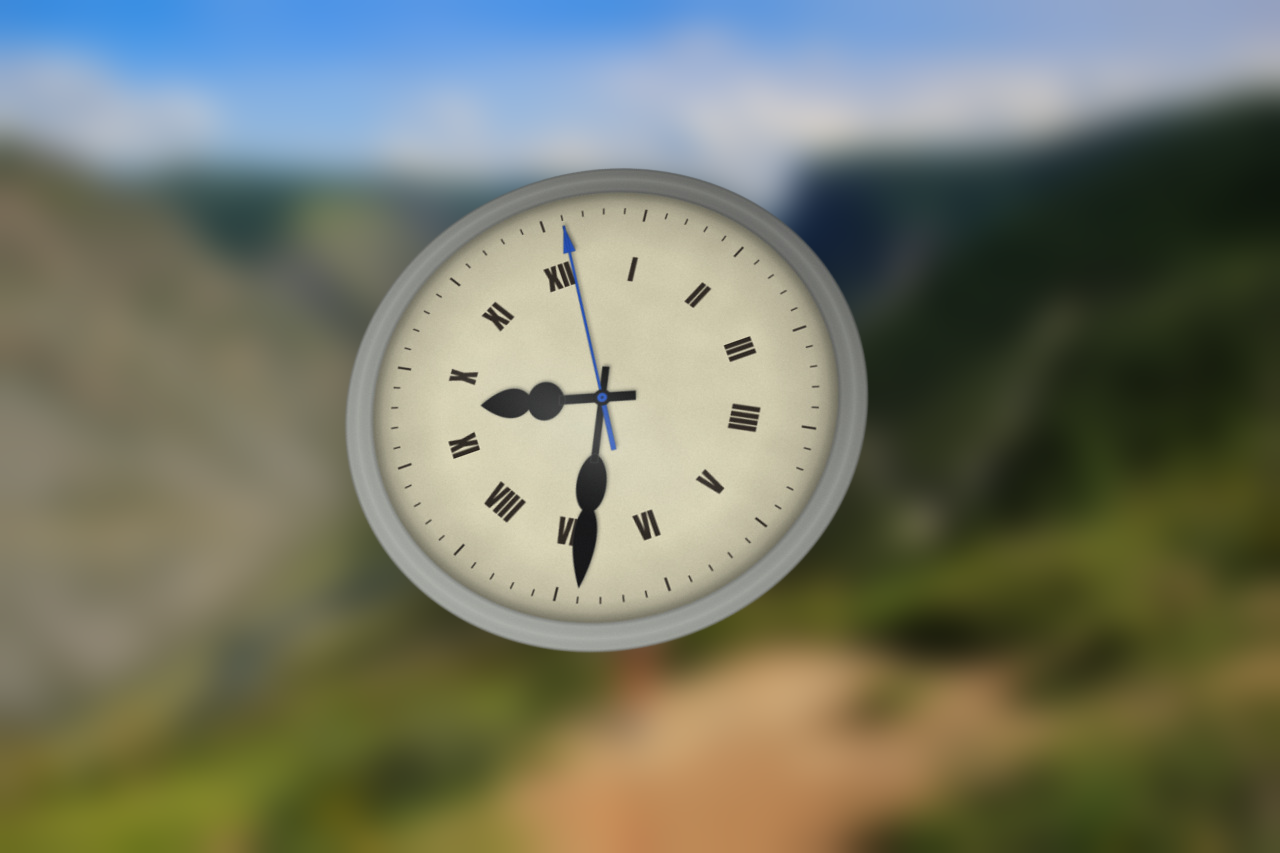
**9:34:01**
